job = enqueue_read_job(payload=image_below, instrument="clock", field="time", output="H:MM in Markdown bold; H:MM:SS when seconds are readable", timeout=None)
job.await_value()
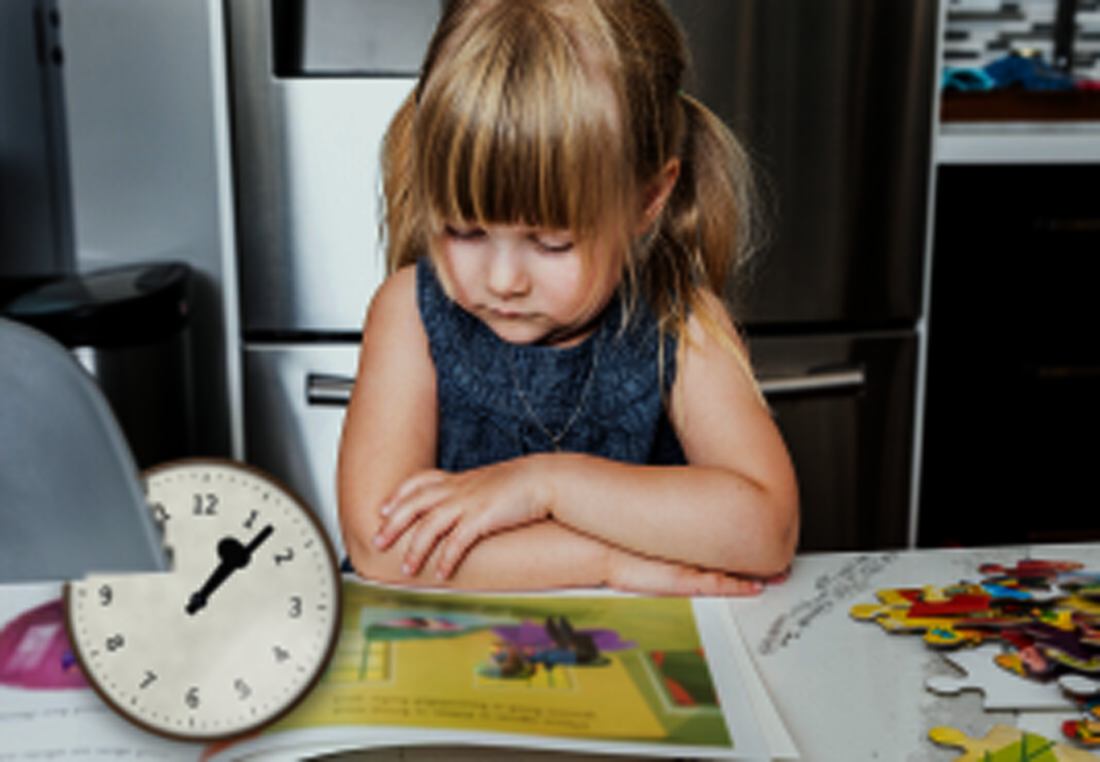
**1:07**
